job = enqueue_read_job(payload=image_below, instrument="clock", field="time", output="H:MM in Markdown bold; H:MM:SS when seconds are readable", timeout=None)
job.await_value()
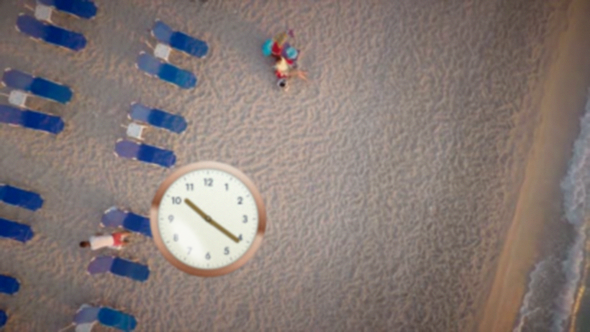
**10:21**
